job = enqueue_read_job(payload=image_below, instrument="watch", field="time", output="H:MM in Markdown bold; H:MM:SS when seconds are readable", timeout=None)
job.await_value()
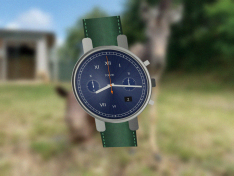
**8:16**
